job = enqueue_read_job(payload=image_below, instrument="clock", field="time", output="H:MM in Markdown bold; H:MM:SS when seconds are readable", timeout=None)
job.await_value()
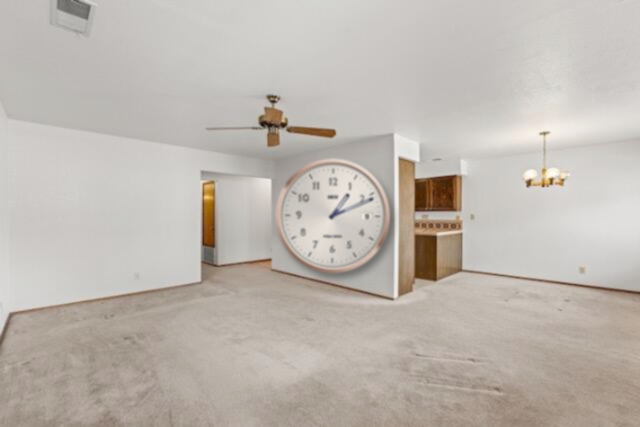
**1:11**
